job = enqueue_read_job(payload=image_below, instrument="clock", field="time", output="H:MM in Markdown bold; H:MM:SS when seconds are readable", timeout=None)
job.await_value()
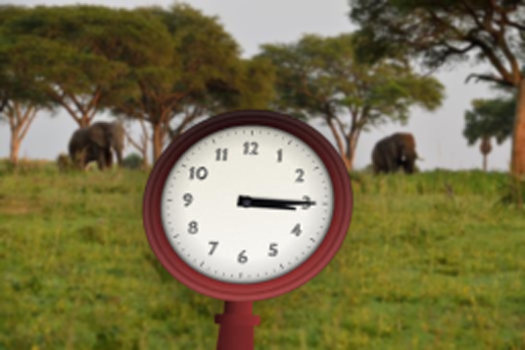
**3:15**
